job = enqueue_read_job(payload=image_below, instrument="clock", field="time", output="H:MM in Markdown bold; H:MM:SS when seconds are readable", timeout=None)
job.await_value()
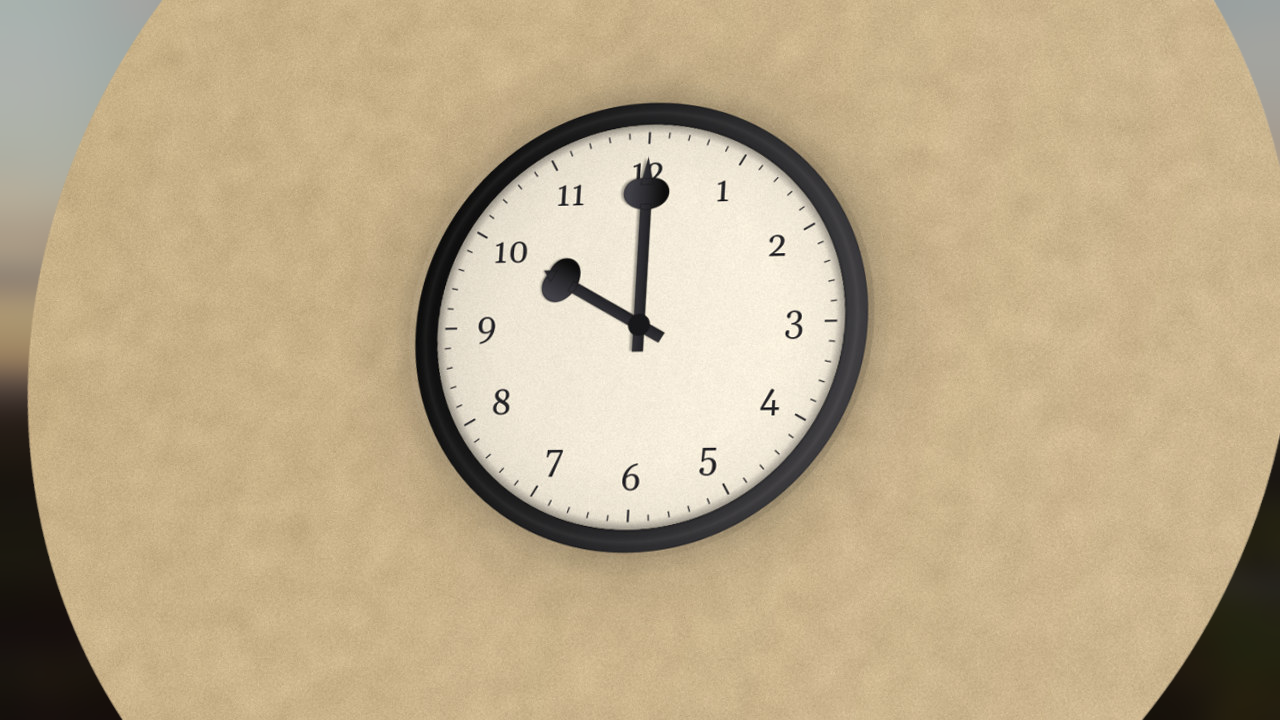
**10:00**
